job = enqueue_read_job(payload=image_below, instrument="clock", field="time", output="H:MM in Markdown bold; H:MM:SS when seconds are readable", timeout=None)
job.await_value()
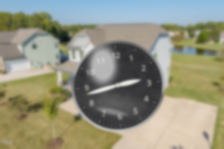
**2:43**
